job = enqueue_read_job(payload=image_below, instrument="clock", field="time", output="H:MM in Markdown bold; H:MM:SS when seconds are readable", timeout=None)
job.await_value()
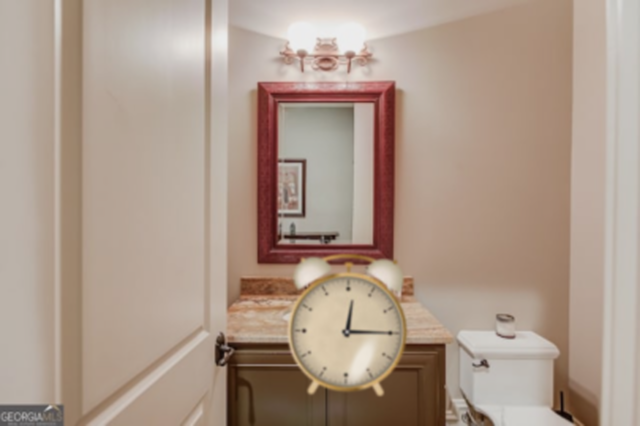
**12:15**
